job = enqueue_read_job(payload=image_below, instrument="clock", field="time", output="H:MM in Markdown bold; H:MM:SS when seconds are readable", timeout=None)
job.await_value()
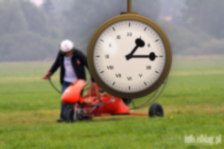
**1:15**
